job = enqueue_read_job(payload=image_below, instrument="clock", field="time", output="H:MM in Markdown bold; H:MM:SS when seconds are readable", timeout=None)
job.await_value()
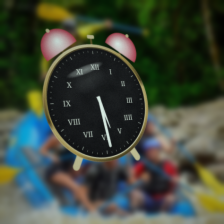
**5:29**
